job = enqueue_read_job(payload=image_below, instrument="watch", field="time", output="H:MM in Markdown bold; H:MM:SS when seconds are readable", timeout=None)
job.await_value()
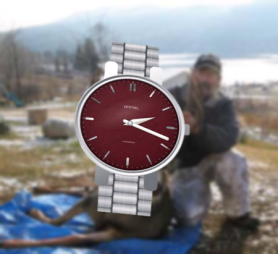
**2:18**
